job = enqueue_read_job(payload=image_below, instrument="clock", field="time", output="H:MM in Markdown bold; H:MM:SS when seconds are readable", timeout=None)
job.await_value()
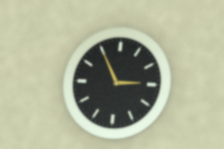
**2:55**
